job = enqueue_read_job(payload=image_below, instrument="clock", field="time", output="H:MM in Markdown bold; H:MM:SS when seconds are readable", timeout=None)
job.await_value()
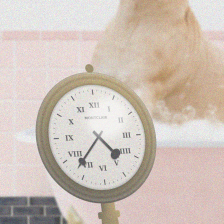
**4:37**
